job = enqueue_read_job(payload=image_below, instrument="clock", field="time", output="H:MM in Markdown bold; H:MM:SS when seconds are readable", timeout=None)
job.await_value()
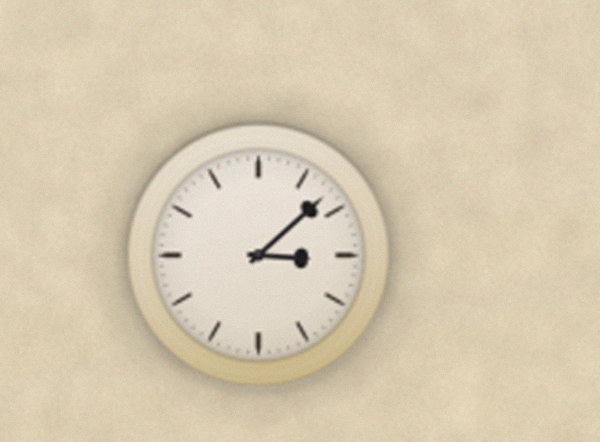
**3:08**
